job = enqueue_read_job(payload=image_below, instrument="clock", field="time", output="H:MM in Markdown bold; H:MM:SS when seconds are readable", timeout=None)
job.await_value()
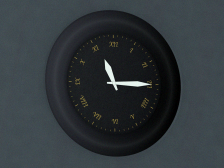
**11:15**
